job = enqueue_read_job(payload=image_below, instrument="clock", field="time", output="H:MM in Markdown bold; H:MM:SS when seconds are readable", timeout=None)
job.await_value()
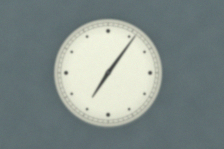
**7:06**
